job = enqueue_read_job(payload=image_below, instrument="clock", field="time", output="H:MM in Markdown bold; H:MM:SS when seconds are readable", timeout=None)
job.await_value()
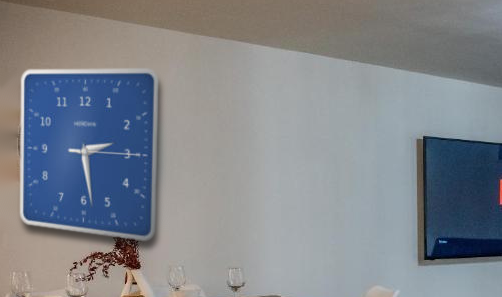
**2:28:15**
